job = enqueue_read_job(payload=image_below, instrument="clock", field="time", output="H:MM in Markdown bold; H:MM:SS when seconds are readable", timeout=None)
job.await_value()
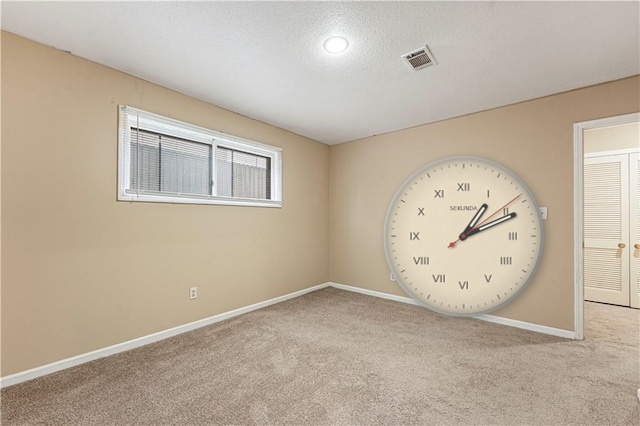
**1:11:09**
